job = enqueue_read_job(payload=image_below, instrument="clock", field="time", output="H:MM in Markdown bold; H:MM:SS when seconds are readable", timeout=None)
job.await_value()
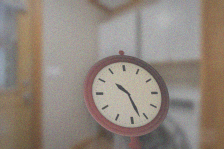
**10:27**
